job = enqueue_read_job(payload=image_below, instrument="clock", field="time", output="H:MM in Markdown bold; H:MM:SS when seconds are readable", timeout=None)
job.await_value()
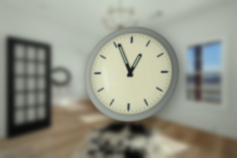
**12:56**
